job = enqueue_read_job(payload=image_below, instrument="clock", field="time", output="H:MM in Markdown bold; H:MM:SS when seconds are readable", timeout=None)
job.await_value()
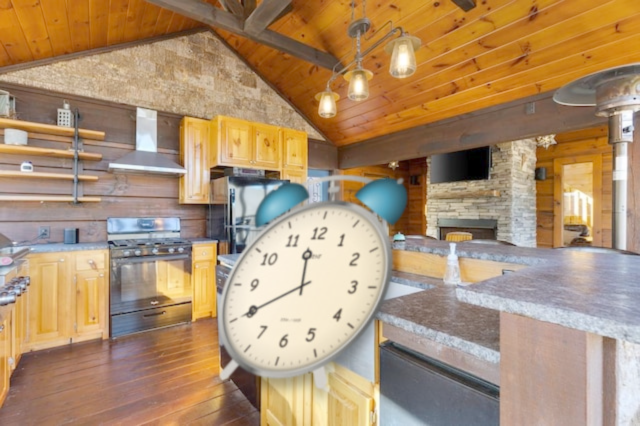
**11:40**
